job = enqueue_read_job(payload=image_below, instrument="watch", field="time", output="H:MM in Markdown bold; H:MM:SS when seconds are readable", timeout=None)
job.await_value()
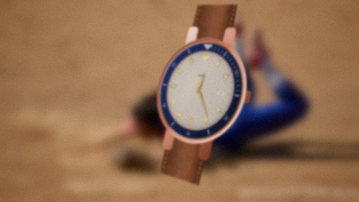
**12:24**
